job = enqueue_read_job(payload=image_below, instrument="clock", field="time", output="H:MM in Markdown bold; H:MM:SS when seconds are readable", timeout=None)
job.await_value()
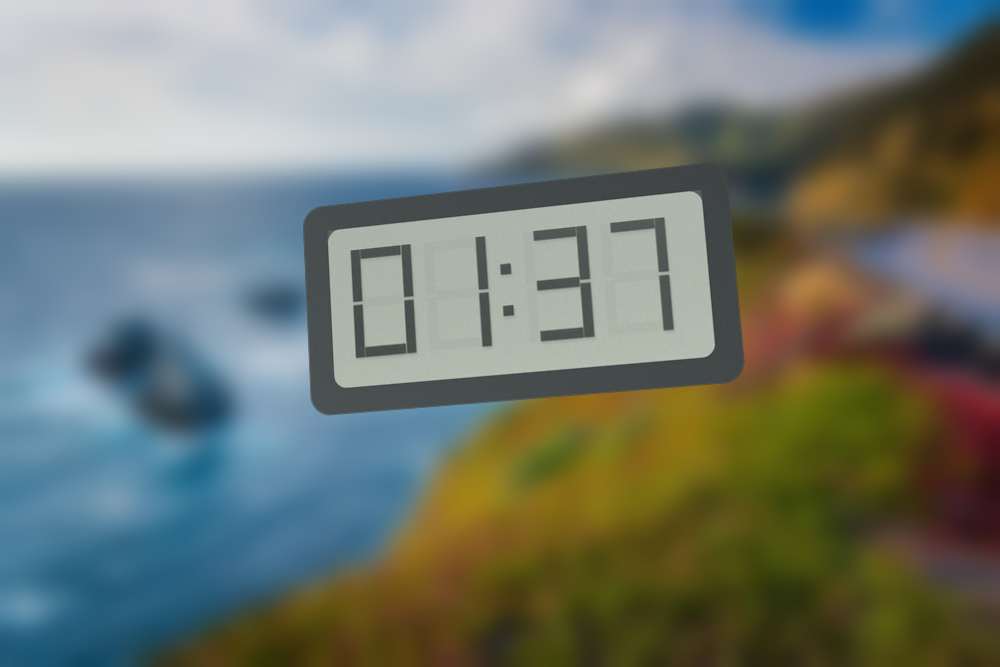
**1:37**
